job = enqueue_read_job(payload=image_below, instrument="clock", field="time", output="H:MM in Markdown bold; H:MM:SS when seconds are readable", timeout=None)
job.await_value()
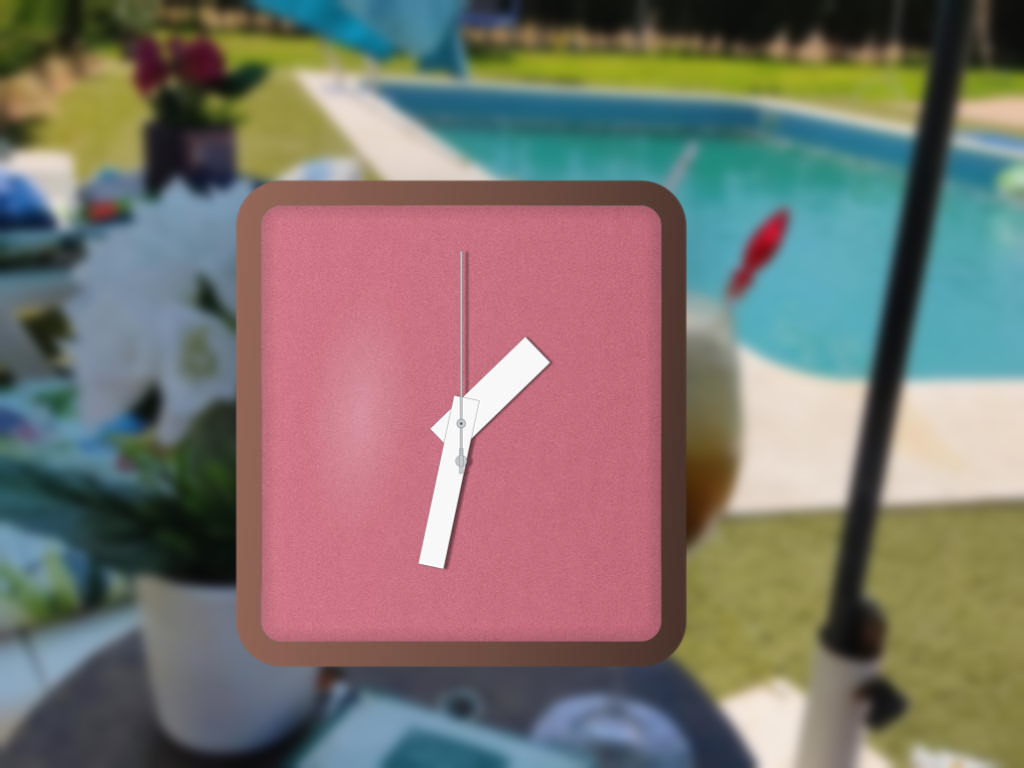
**1:32:00**
